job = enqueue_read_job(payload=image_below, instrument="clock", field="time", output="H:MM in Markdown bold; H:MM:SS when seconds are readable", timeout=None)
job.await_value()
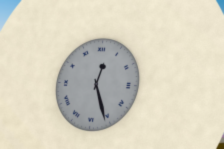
**12:26**
